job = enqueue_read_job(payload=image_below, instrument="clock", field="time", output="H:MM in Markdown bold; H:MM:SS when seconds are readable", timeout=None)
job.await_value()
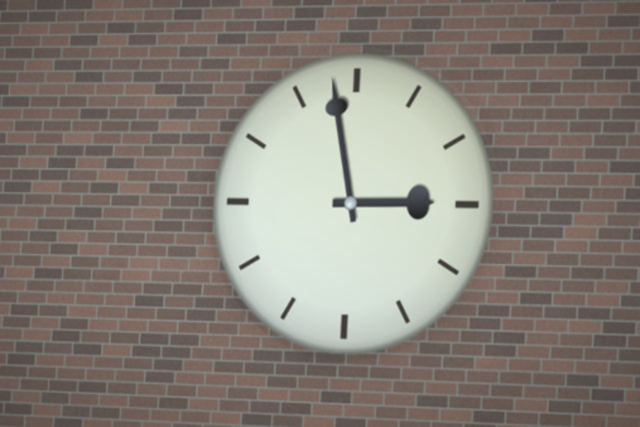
**2:58**
